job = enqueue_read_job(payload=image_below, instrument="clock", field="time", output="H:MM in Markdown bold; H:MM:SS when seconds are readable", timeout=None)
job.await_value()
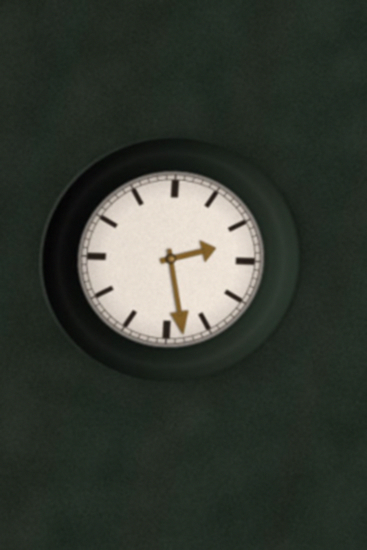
**2:28**
